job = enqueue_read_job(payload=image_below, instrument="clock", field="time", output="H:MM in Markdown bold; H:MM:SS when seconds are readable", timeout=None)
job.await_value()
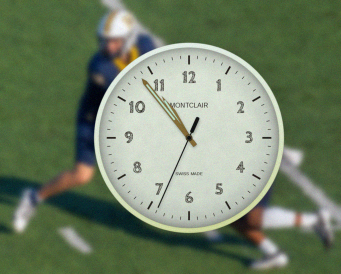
**10:53:34**
